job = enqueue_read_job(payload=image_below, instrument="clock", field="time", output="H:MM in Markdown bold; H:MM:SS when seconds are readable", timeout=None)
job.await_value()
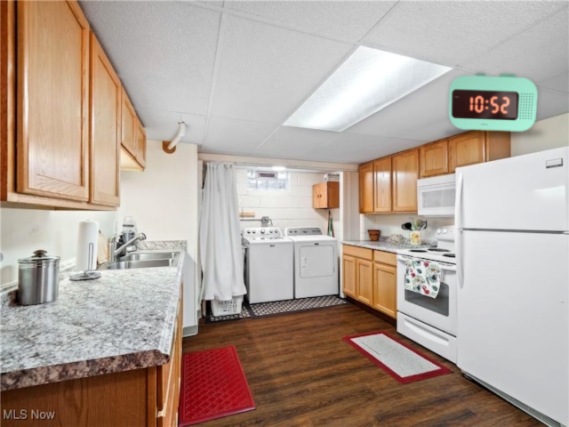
**10:52**
